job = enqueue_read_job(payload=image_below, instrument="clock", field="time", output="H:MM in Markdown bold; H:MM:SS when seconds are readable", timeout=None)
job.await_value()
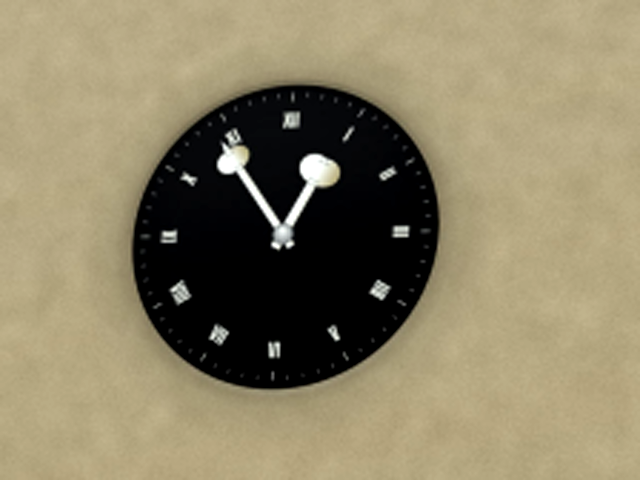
**12:54**
